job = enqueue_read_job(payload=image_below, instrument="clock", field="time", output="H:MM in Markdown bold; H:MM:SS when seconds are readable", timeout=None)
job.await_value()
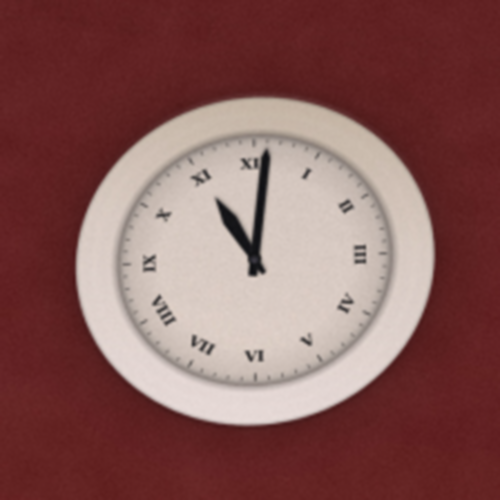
**11:01**
